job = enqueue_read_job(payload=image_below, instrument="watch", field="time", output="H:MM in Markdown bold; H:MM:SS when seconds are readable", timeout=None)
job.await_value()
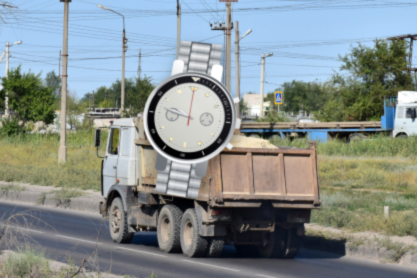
**9:47**
